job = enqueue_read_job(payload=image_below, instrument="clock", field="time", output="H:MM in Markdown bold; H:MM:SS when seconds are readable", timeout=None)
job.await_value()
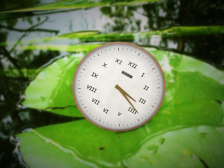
**3:19**
